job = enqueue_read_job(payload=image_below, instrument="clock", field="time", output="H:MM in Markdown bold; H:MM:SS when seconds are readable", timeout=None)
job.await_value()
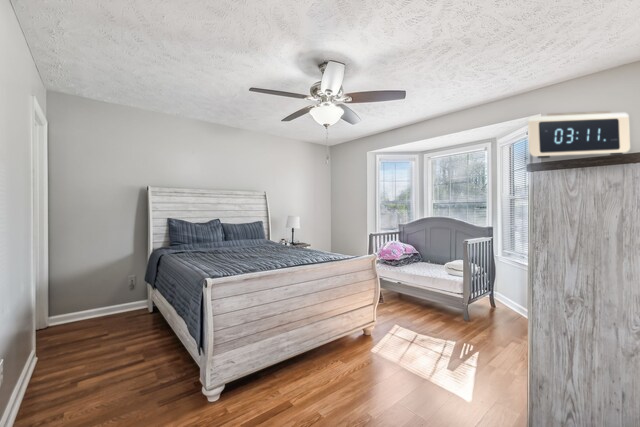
**3:11**
